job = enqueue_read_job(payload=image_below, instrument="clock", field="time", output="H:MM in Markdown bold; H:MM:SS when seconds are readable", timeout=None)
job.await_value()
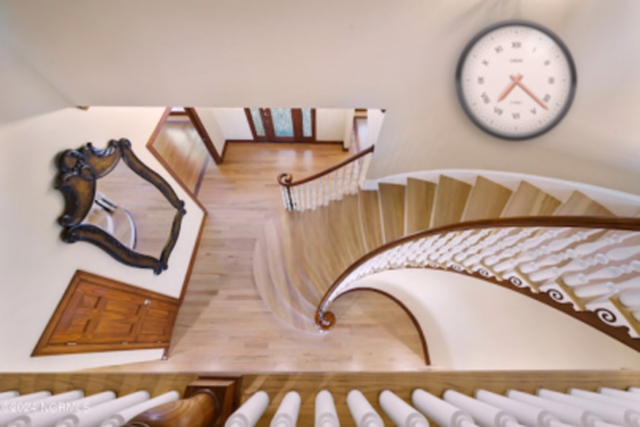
**7:22**
